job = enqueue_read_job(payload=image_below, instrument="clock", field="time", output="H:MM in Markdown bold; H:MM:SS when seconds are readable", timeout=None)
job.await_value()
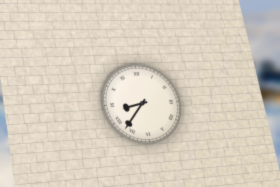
**8:37**
